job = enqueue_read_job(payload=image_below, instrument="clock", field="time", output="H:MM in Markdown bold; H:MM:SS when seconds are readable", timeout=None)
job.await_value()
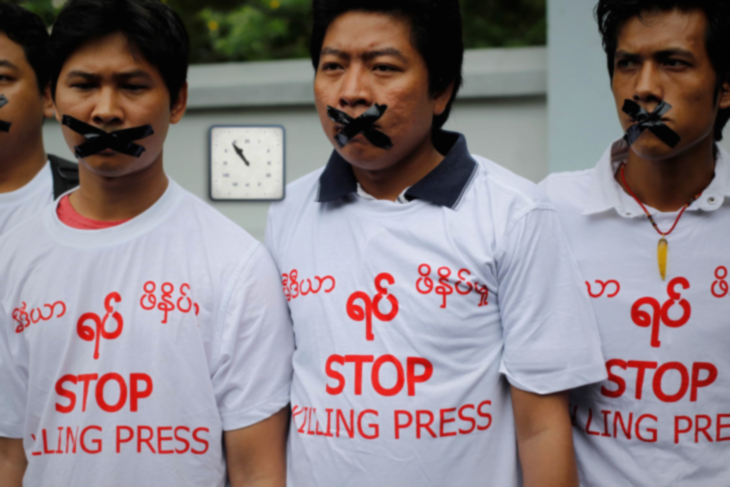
**10:54**
